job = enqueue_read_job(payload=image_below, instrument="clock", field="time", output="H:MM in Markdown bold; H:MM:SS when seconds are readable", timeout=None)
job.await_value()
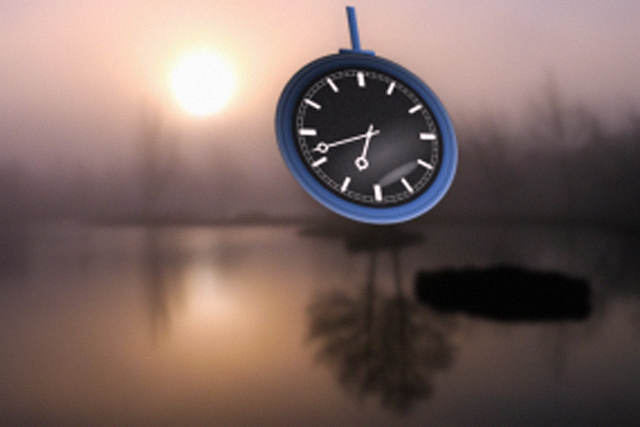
**6:42**
